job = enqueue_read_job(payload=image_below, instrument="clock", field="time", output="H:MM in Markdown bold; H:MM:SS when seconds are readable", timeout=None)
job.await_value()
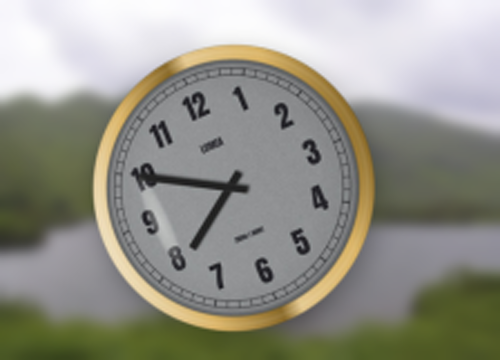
**7:50**
